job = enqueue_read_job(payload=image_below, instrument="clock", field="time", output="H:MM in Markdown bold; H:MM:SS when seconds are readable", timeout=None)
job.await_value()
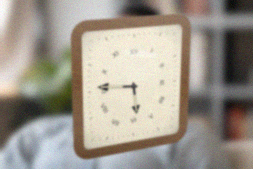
**5:46**
